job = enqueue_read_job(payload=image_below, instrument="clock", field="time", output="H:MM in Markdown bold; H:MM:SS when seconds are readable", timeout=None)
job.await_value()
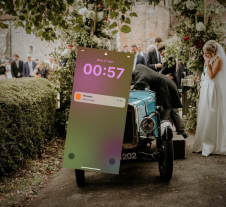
**0:57**
